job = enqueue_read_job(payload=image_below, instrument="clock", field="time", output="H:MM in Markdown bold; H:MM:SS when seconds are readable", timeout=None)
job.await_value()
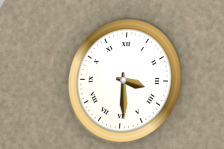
**3:29**
